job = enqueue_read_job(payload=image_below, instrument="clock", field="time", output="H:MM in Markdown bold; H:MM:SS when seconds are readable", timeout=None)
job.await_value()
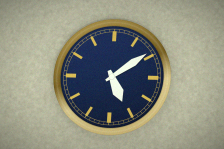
**5:09**
